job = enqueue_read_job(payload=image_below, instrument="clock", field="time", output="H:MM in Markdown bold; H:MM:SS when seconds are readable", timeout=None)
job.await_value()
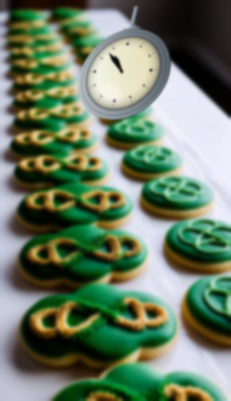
**10:53**
